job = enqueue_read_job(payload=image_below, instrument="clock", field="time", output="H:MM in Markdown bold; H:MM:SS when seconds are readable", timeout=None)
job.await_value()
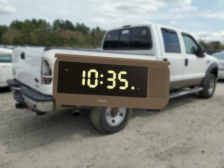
**10:35**
